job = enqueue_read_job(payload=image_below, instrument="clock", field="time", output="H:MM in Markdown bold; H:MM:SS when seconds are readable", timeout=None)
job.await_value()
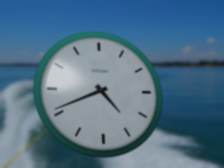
**4:41**
